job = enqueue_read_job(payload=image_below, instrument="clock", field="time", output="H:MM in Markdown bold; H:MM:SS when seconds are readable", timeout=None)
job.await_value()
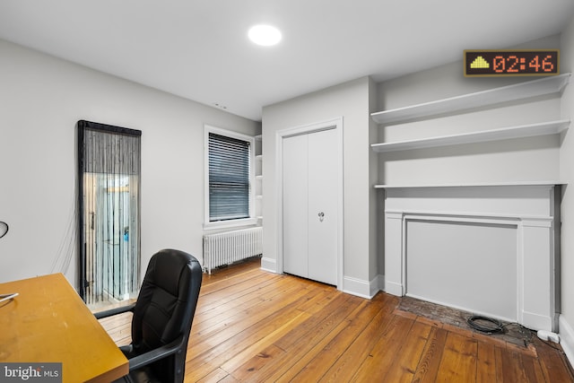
**2:46**
